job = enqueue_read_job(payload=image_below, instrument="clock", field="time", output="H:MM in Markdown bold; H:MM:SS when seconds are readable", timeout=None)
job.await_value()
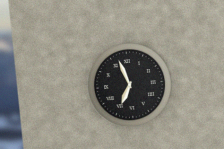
**6:57**
